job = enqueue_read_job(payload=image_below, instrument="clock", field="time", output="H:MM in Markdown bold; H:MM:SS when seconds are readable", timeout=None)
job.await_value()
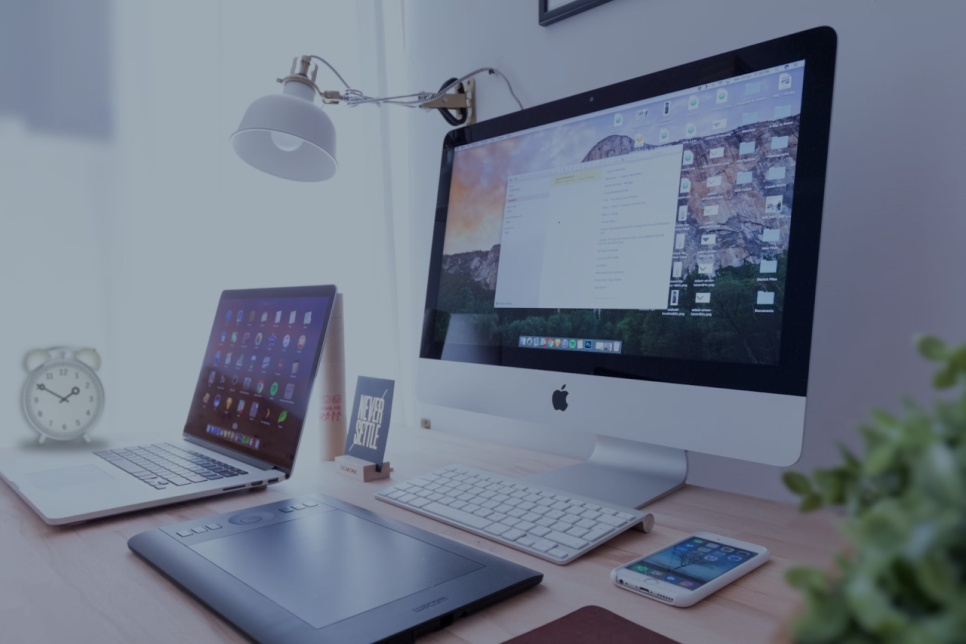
**1:50**
